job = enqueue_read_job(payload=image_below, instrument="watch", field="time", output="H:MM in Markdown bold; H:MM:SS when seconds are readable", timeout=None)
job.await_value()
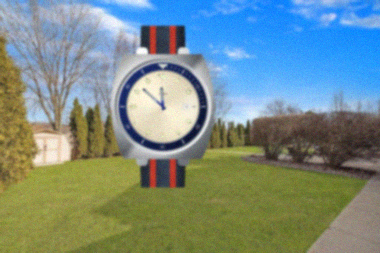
**11:52**
